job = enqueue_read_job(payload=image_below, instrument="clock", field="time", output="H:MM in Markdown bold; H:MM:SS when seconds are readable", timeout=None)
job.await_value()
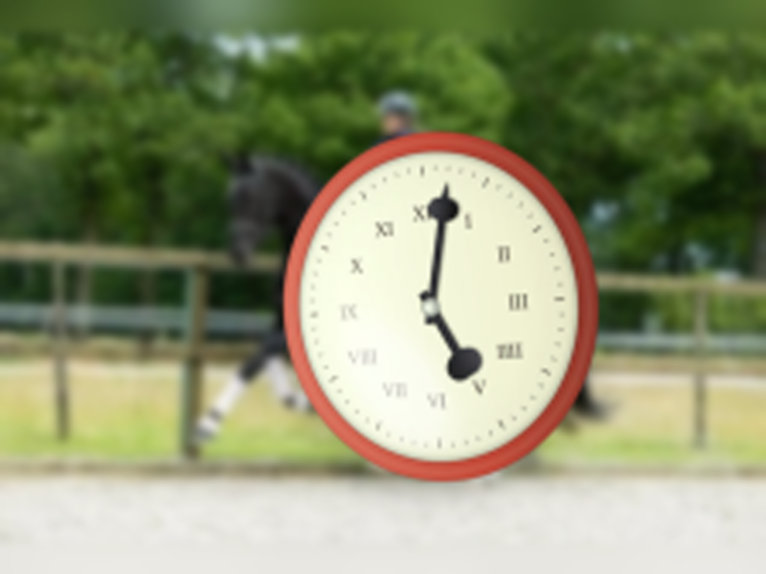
**5:02**
